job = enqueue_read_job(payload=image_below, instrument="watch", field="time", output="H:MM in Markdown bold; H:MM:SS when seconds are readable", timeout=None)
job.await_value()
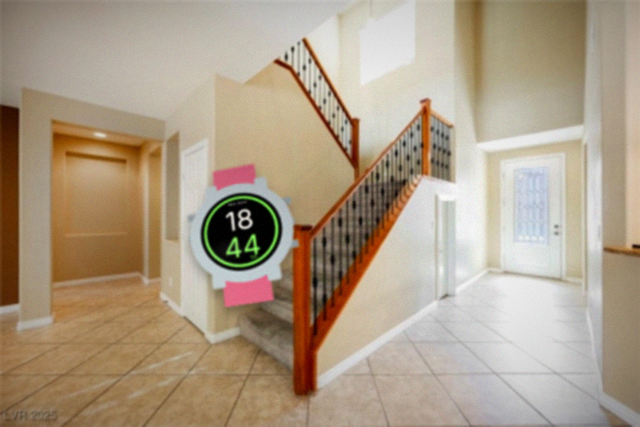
**18:44**
